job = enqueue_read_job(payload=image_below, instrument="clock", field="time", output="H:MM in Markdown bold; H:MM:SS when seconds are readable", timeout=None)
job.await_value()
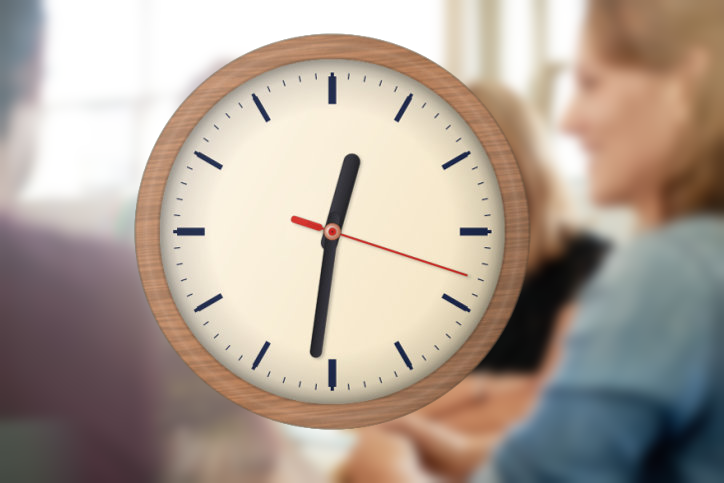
**12:31:18**
